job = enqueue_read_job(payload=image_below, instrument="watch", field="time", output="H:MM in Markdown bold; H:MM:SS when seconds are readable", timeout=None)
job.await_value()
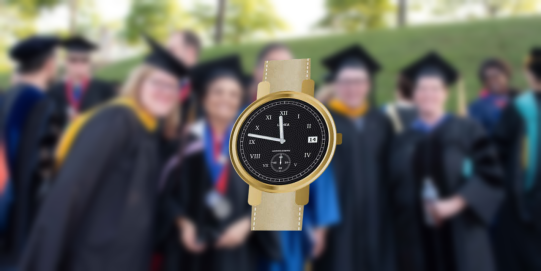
**11:47**
